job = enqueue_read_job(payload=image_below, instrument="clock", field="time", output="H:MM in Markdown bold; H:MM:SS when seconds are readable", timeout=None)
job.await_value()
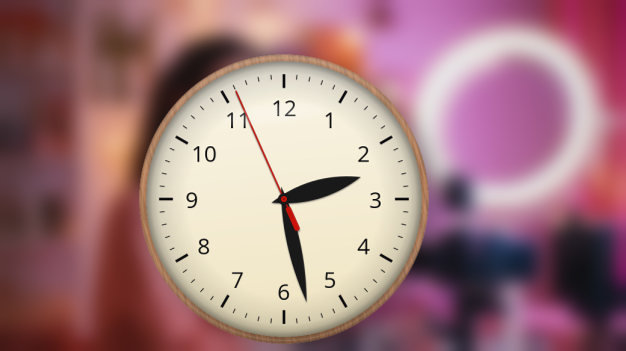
**2:27:56**
